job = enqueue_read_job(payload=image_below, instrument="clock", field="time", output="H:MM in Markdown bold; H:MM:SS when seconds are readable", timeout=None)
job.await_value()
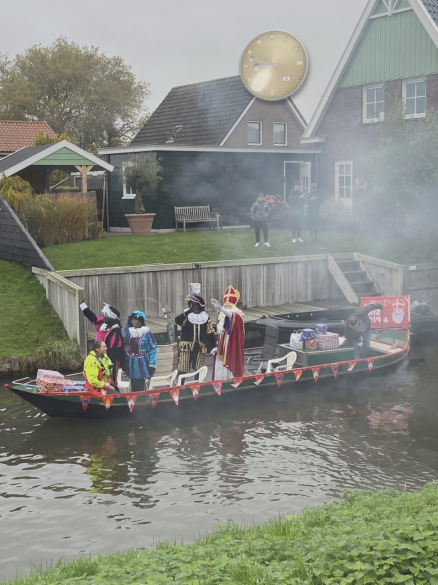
**8:48**
